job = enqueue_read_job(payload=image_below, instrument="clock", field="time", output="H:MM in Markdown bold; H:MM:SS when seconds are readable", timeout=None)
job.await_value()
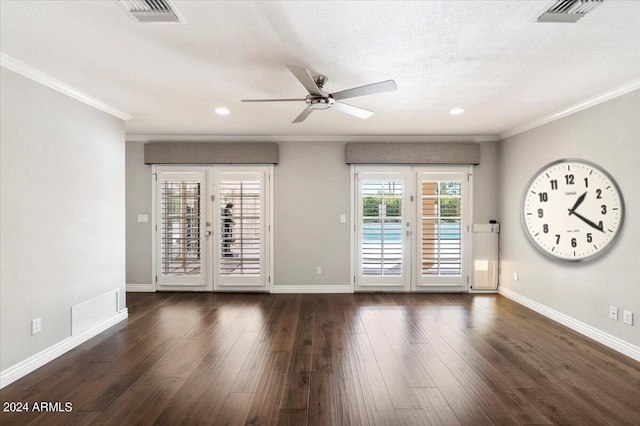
**1:21**
